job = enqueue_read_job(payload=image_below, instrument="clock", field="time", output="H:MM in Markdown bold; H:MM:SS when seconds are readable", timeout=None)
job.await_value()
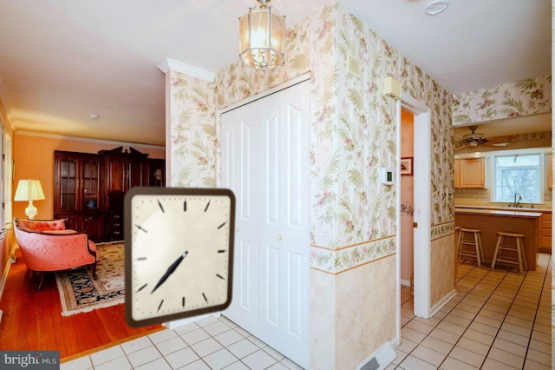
**7:38**
